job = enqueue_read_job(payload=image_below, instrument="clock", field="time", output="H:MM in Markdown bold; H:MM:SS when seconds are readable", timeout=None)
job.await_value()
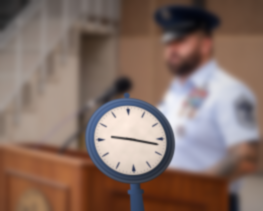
**9:17**
